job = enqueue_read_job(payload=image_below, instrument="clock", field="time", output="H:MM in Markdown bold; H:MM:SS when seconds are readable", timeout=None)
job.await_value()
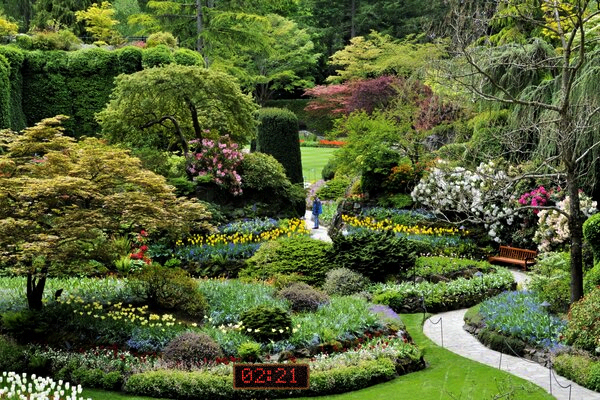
**2:21**
